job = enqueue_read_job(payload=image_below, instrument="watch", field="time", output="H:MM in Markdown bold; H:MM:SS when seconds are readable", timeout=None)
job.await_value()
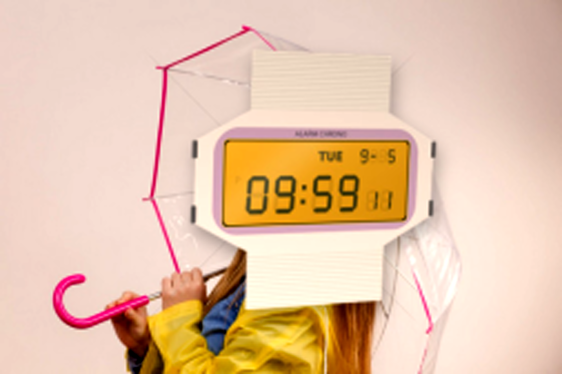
**9:59:11**
